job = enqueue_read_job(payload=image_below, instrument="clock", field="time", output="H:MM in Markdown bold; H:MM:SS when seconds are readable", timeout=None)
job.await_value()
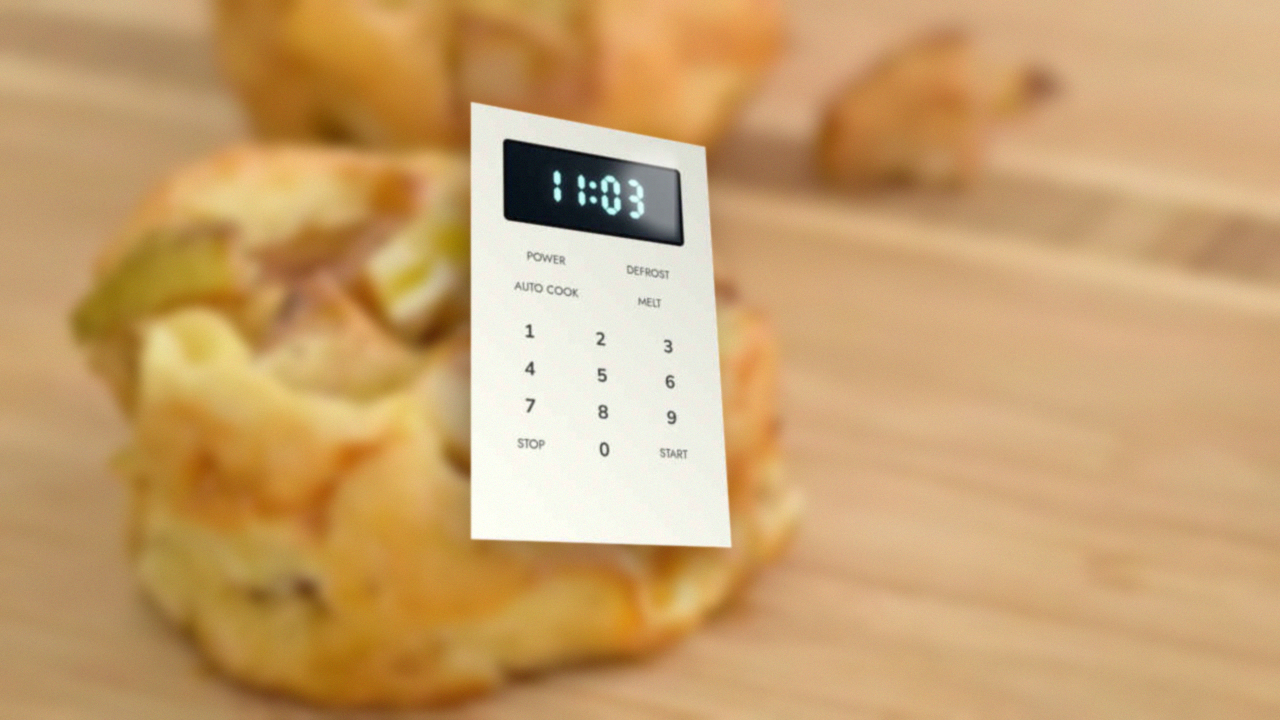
**11:03**
